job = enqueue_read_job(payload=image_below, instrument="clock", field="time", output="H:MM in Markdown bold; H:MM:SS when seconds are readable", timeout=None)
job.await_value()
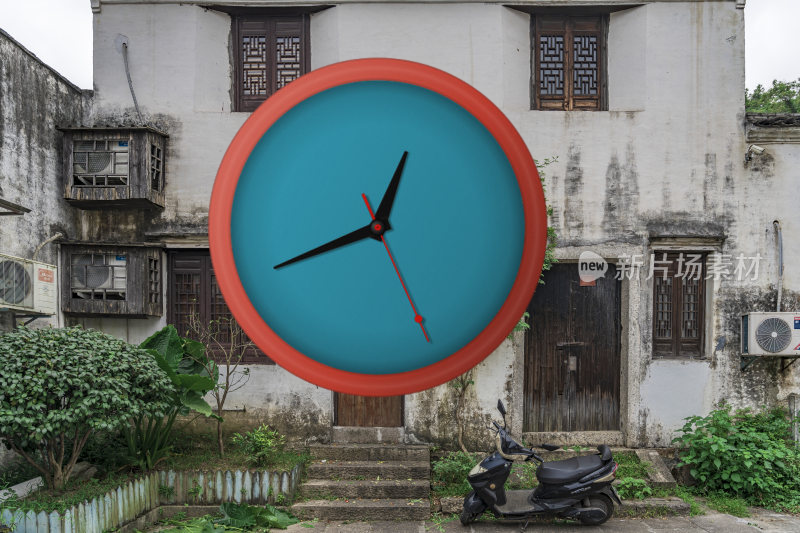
**12:41:26**
